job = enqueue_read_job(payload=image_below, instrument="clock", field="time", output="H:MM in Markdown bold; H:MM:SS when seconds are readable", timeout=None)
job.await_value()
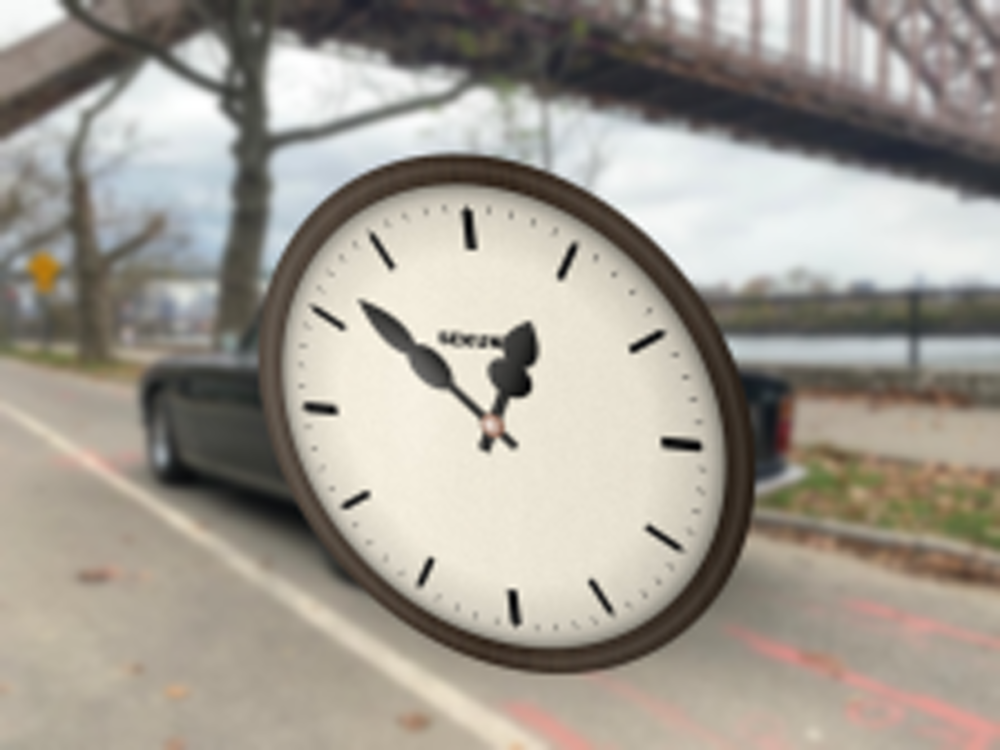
**12:52**
